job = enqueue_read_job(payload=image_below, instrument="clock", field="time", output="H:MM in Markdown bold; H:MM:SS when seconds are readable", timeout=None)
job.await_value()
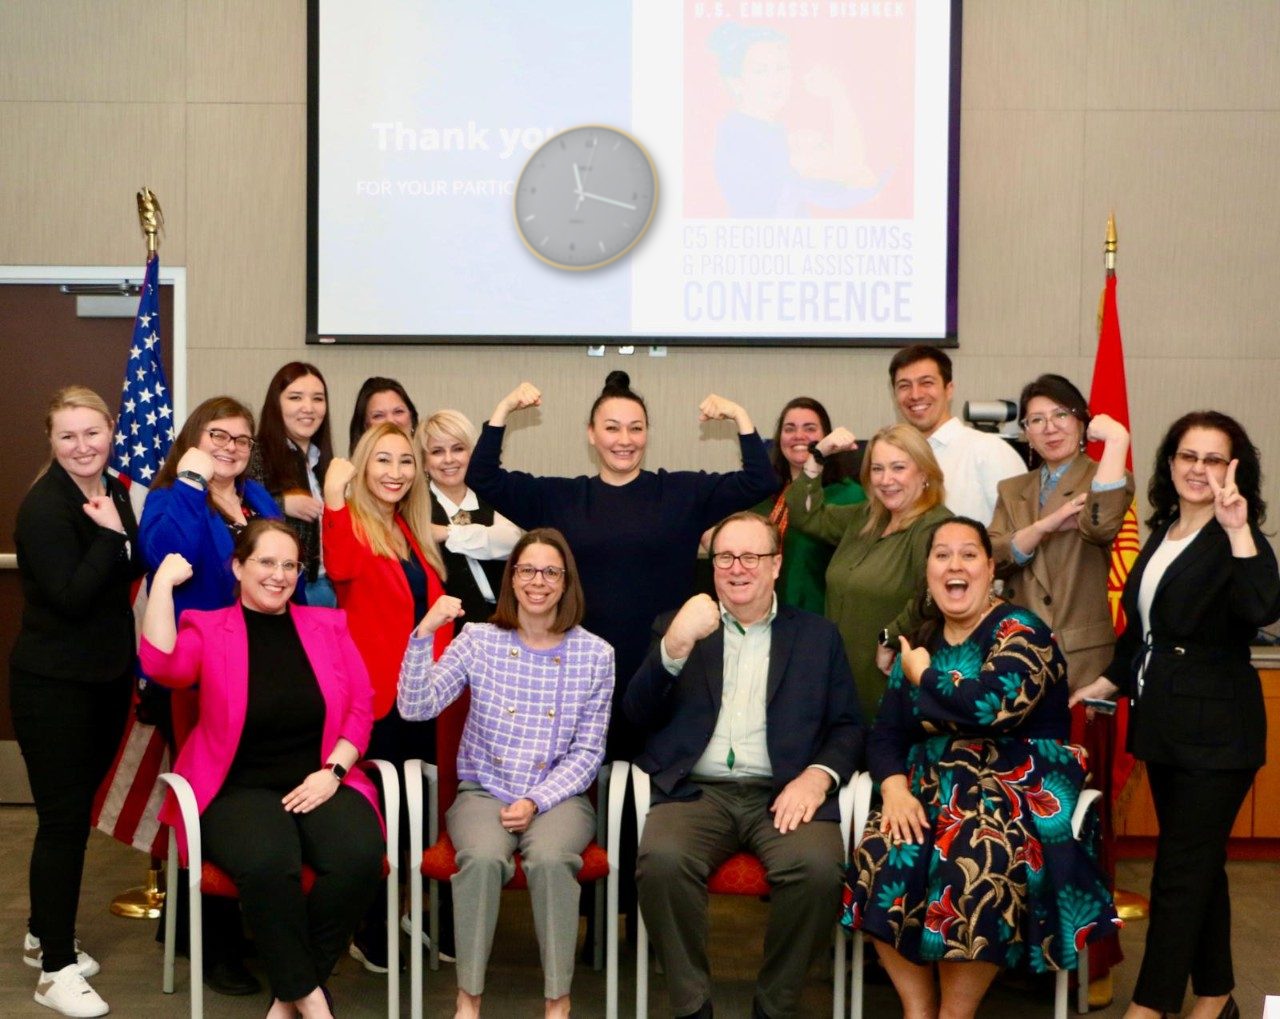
**11:17:01**
